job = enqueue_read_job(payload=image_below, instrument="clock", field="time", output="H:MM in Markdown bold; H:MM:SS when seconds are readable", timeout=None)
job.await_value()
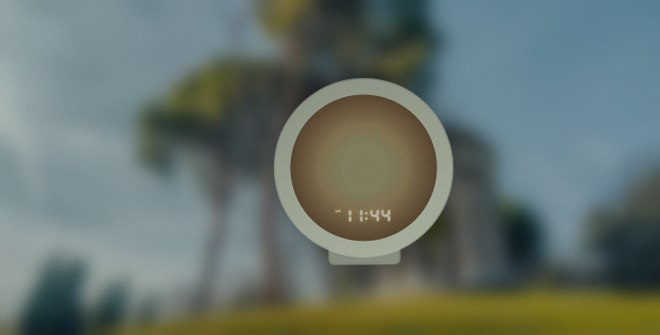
**11:44**
